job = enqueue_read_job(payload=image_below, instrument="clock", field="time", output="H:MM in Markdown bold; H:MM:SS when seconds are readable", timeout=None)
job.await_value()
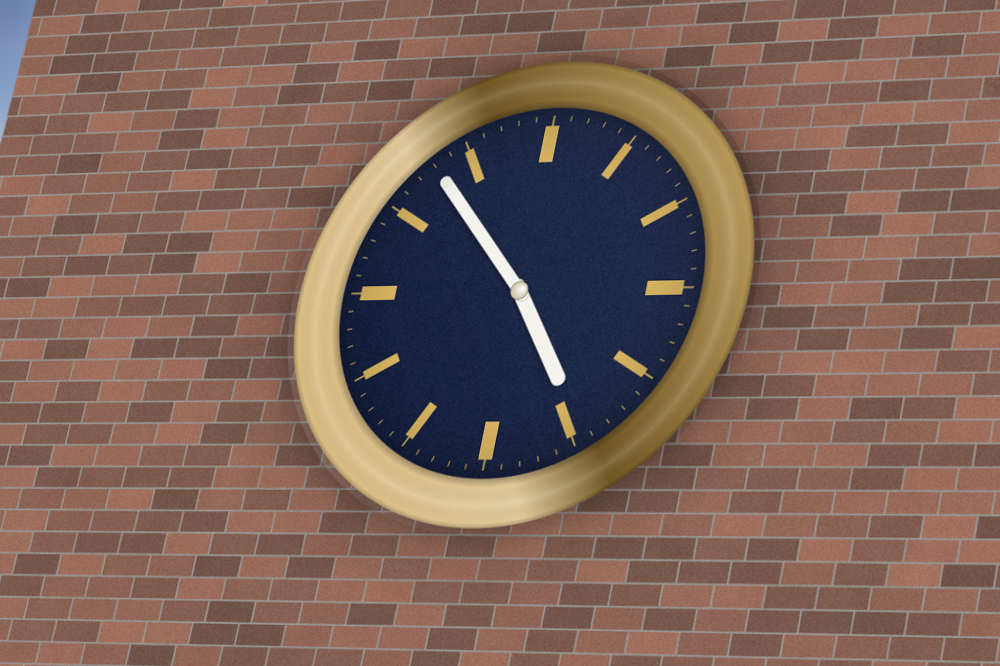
**4:53**
